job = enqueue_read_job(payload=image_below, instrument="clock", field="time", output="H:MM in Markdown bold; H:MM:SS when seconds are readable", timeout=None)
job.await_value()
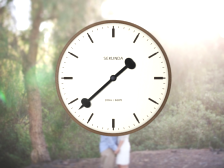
**1:38**
